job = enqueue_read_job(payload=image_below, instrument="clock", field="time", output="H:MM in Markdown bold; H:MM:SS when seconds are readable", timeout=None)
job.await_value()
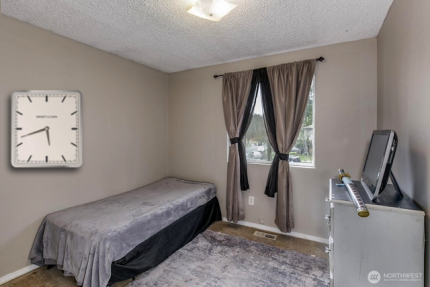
**5:42**
